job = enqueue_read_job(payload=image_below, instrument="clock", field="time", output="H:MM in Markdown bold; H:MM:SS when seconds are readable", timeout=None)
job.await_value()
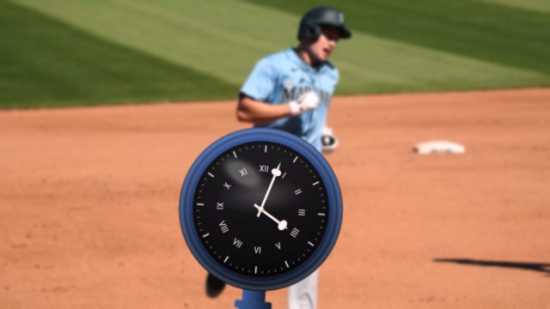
**4:03**
